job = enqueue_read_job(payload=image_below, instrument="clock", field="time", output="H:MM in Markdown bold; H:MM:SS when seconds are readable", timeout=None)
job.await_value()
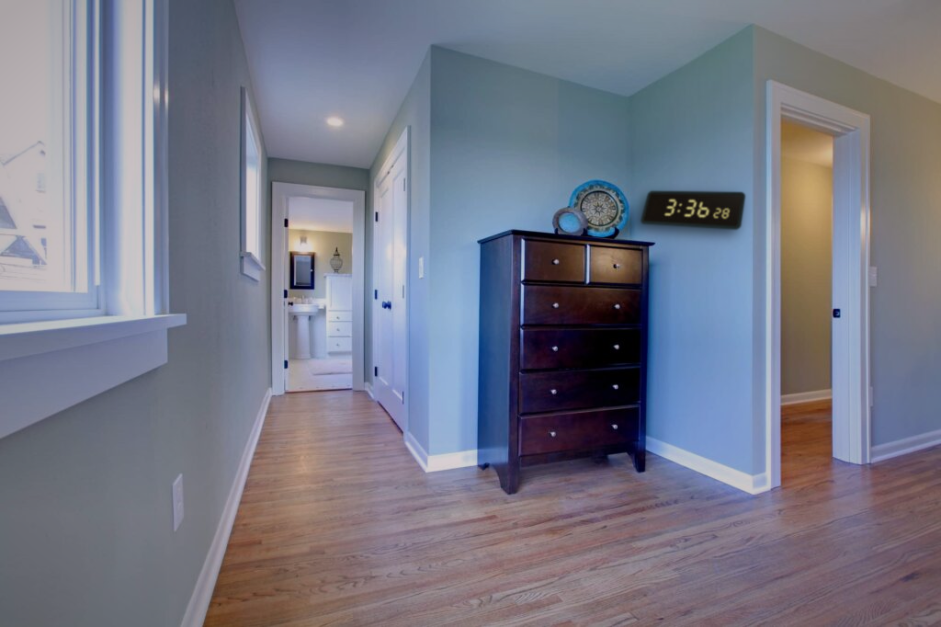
**3:36**
